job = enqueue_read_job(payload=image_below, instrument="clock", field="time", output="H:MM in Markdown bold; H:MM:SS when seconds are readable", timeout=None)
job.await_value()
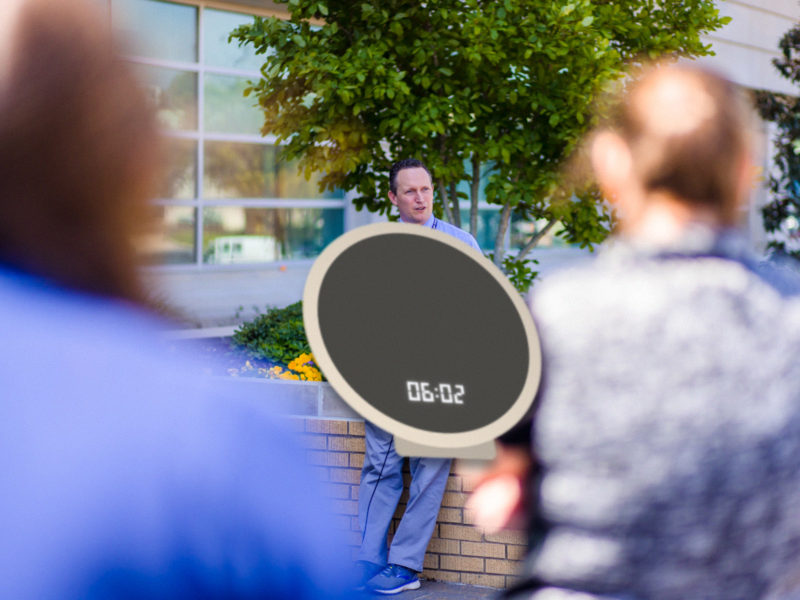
**6:02**
